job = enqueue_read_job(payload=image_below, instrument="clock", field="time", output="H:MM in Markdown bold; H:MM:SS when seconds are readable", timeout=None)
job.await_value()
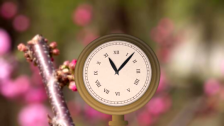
**11:07**
